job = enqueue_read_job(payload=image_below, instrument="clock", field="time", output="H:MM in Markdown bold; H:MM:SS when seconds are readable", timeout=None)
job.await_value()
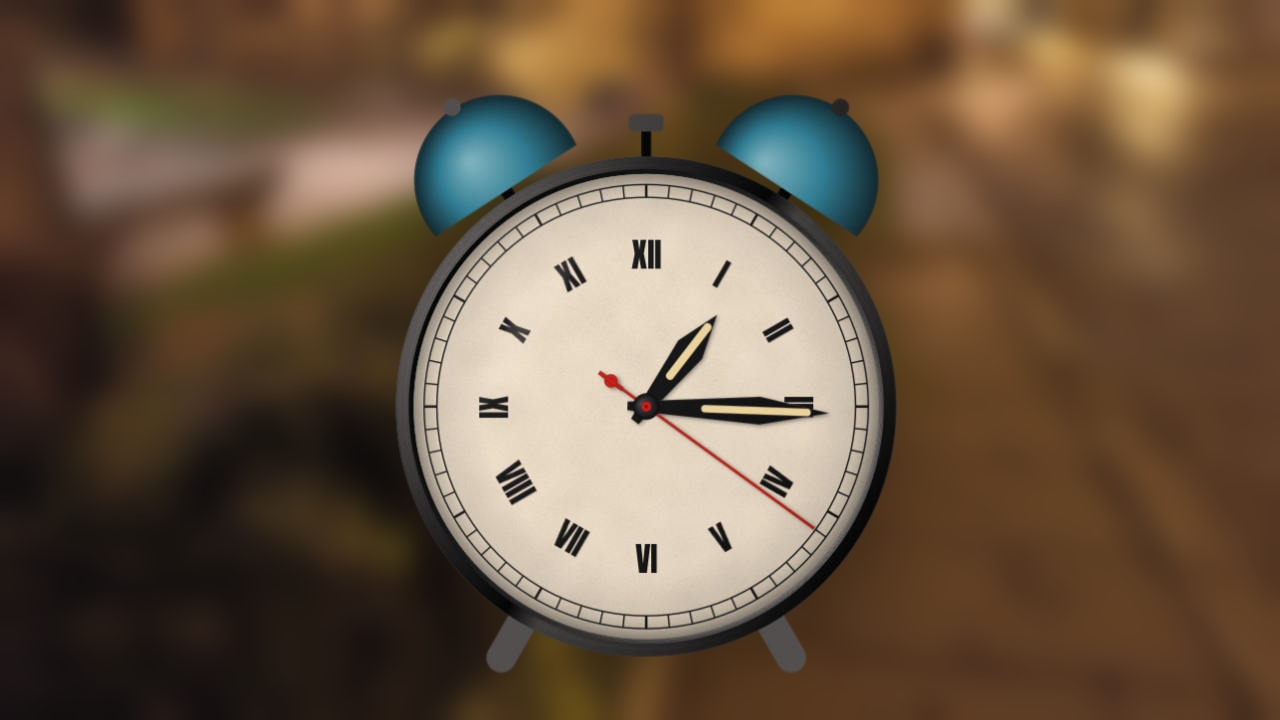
**1:15:21**
